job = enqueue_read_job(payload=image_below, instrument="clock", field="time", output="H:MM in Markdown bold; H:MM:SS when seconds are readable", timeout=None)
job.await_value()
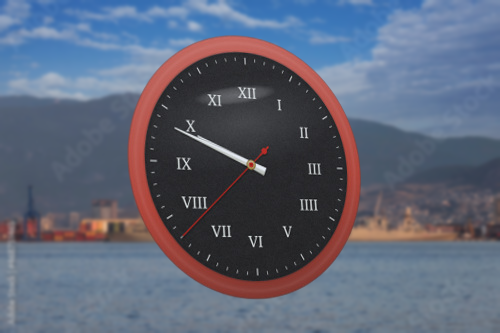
**9:48:38**
